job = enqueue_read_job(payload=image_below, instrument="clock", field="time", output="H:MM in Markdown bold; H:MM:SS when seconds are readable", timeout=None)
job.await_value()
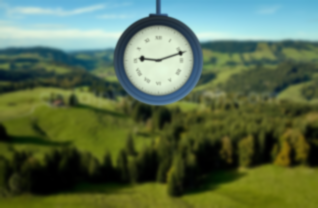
**9:12**
